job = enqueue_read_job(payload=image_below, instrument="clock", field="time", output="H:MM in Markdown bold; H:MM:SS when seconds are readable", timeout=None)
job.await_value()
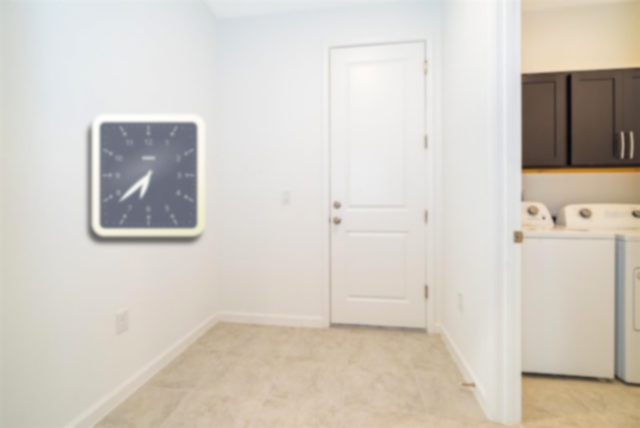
**6:38**
